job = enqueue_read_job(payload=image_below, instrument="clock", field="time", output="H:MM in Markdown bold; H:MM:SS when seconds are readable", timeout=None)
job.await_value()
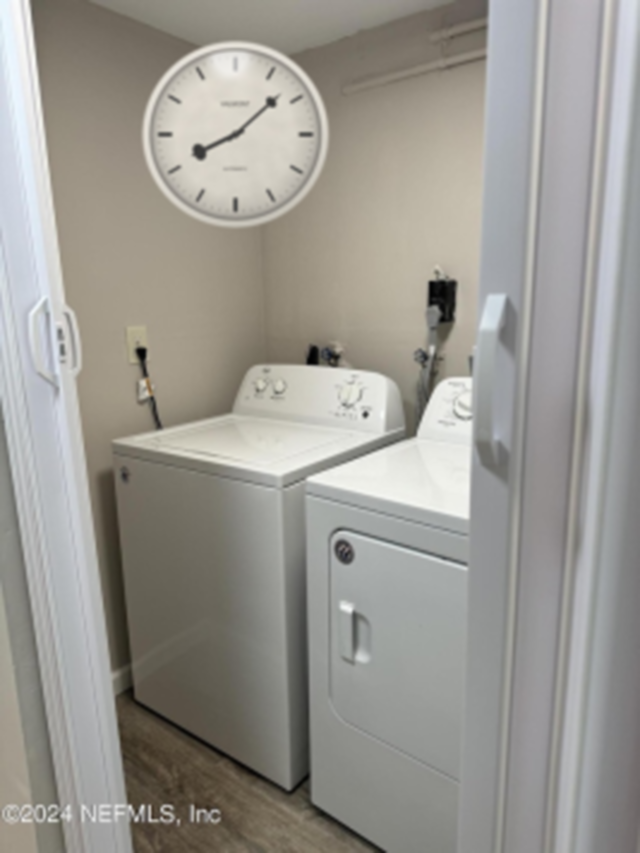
**8:08**
